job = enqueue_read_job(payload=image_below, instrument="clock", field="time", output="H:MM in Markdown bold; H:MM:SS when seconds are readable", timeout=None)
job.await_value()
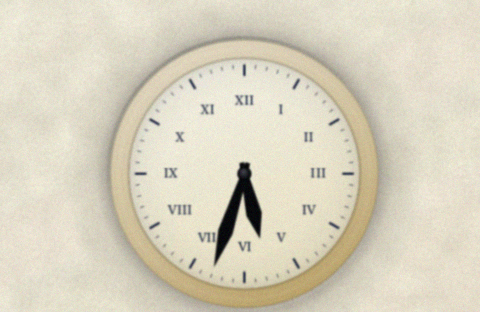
**5:33**
